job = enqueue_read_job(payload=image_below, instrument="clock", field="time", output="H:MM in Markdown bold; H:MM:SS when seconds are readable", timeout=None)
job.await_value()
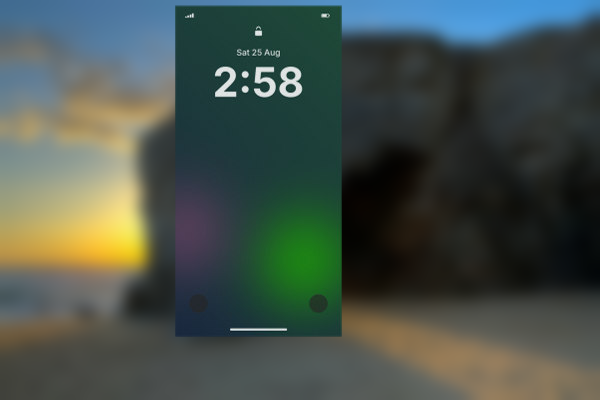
**2:58**
